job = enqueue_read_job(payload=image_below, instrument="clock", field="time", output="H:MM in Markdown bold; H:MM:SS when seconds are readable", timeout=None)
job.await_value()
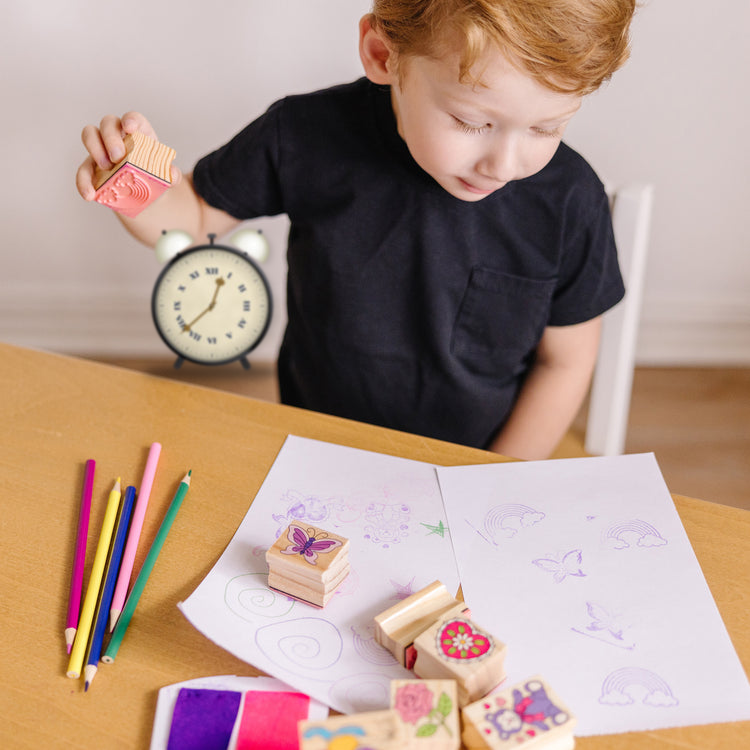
**12:38**
